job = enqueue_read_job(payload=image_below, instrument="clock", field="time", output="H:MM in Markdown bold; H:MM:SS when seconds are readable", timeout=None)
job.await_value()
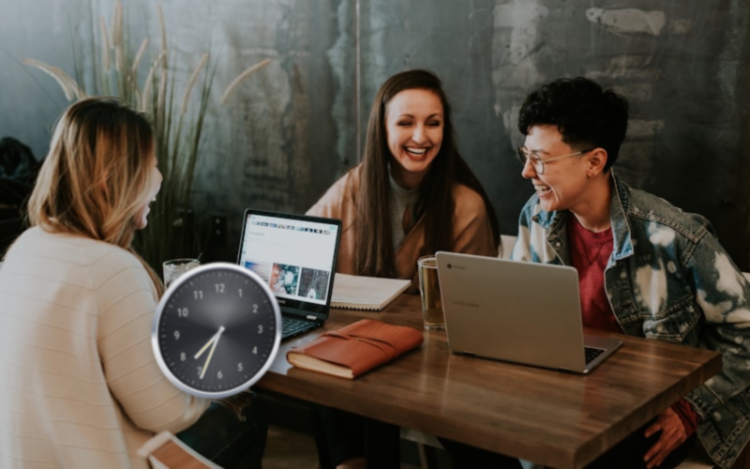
**7:34**
